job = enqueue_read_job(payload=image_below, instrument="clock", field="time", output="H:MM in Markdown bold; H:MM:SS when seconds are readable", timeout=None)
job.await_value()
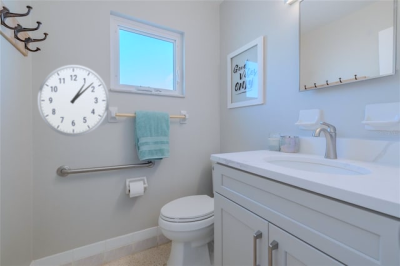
**1:08**
